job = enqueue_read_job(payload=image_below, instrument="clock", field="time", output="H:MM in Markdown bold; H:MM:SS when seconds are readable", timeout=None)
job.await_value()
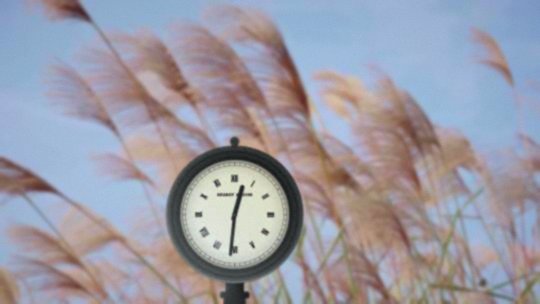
**12:31**
